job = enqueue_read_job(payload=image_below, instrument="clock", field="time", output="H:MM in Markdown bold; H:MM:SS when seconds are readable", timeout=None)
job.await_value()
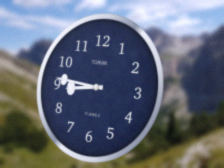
**8:46**
